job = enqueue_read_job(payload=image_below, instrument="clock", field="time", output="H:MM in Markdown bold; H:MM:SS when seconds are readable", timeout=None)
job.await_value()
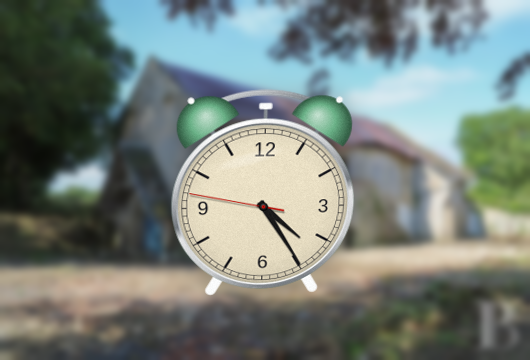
**4:24:47**
